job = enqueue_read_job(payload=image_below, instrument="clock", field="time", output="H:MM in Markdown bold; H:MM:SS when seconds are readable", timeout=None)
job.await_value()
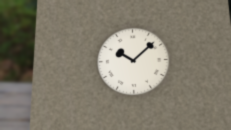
**10:08**
